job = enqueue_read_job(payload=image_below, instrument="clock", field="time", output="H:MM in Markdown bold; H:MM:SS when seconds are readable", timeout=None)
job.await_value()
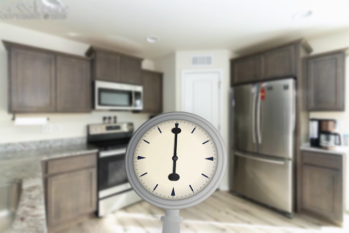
**6:00**
